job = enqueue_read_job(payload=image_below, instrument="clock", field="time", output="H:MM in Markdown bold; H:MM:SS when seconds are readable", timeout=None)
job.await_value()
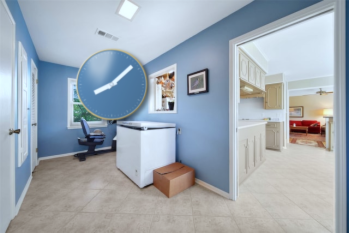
**8:08**
